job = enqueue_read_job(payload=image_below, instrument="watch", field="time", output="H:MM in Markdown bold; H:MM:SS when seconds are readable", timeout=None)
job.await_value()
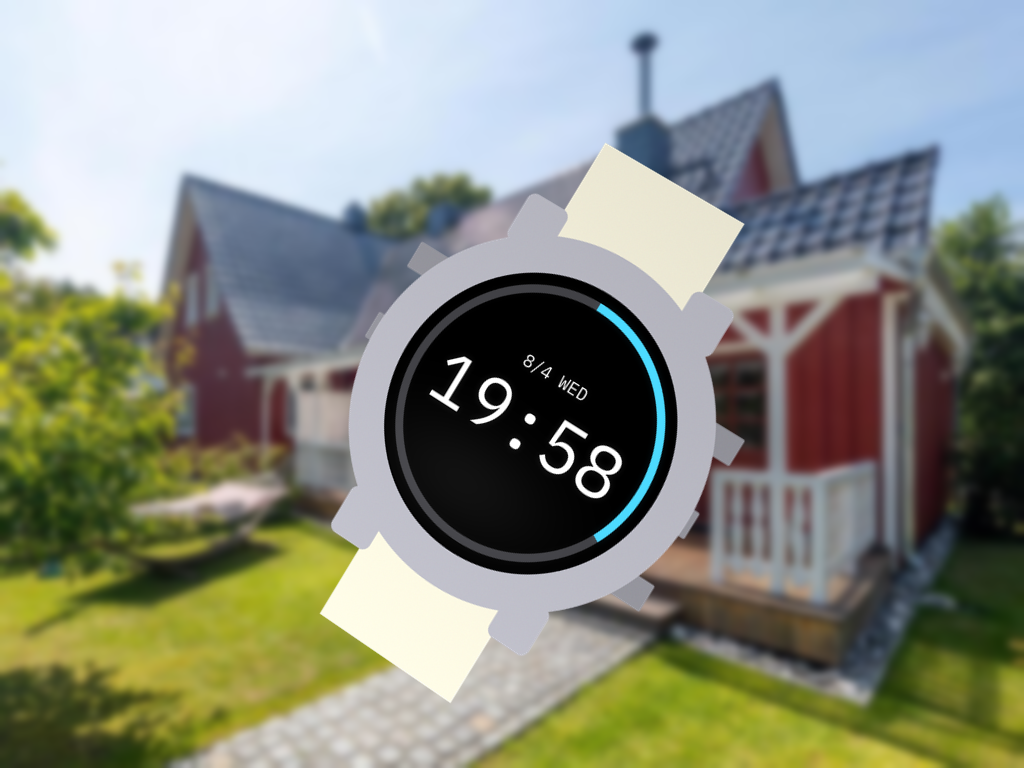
**19:58**
